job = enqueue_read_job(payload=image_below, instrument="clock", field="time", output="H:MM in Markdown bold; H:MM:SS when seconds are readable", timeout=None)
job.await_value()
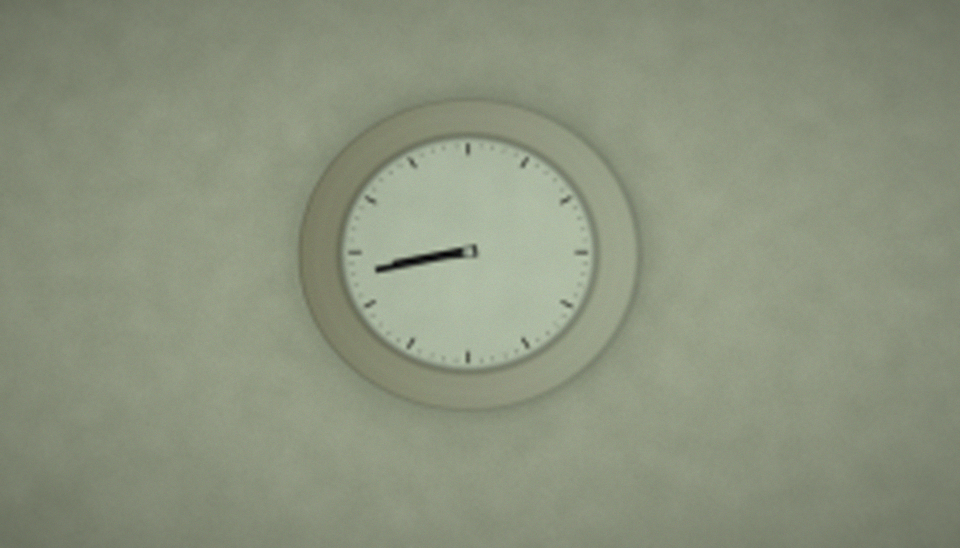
**8:43**
